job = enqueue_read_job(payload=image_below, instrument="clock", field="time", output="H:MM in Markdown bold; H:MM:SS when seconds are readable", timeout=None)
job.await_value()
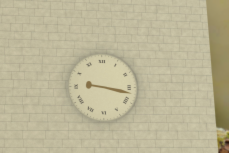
**9:17**
